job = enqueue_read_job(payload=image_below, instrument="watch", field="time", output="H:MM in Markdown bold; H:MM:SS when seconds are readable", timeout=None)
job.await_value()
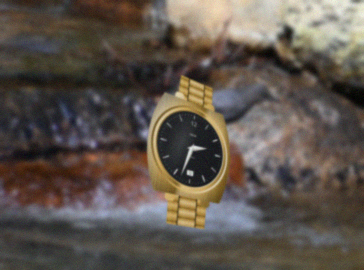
**2:33**
